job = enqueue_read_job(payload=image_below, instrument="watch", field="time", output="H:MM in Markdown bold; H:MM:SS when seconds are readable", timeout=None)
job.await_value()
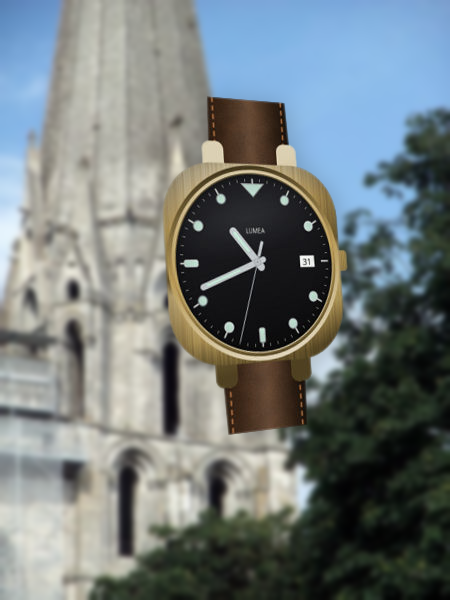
**10:41:33**
